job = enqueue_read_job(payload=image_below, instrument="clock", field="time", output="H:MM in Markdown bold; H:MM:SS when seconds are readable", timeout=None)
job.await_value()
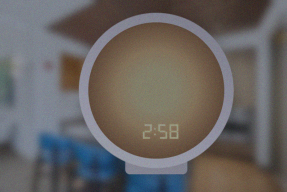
**2:58**
